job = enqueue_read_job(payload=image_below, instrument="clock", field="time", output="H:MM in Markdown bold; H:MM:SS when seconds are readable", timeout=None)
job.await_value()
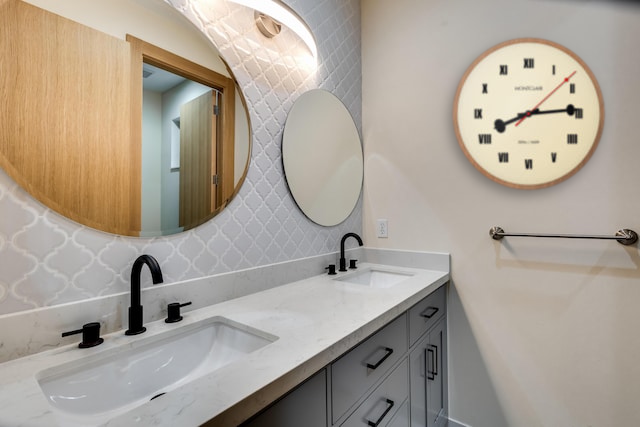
**8:14:08**
